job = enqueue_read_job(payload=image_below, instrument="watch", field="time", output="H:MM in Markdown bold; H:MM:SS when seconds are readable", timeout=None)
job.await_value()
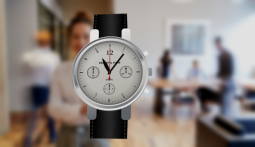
**11:06**
